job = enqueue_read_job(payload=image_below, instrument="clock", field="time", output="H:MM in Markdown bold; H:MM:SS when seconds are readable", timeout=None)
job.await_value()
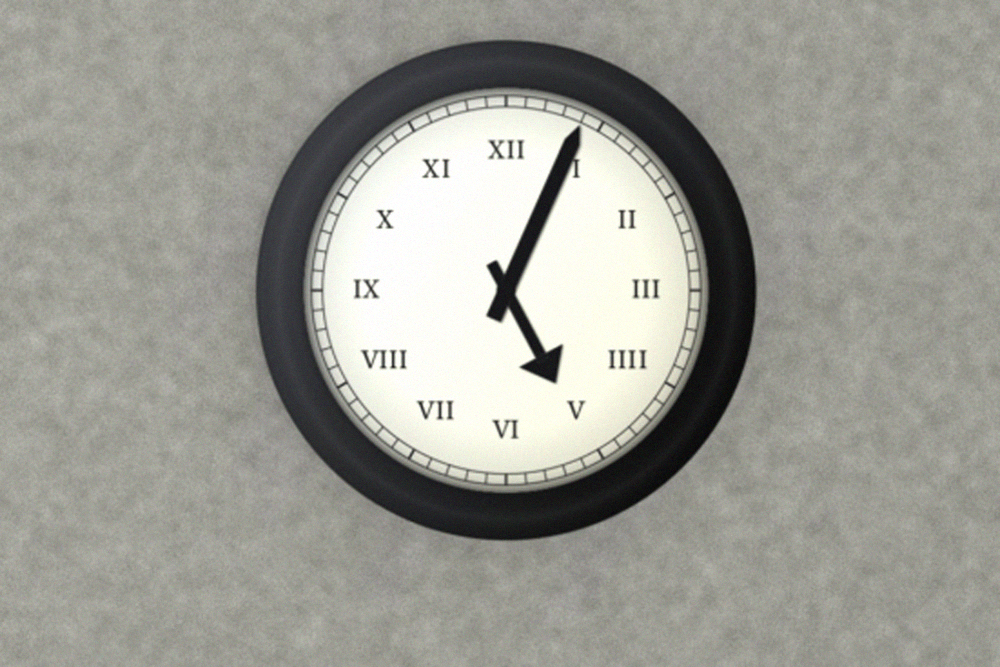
**5:04**
